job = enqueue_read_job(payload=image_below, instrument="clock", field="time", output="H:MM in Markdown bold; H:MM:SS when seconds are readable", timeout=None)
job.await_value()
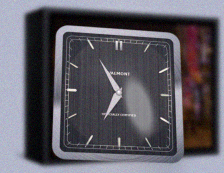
**6:55**
